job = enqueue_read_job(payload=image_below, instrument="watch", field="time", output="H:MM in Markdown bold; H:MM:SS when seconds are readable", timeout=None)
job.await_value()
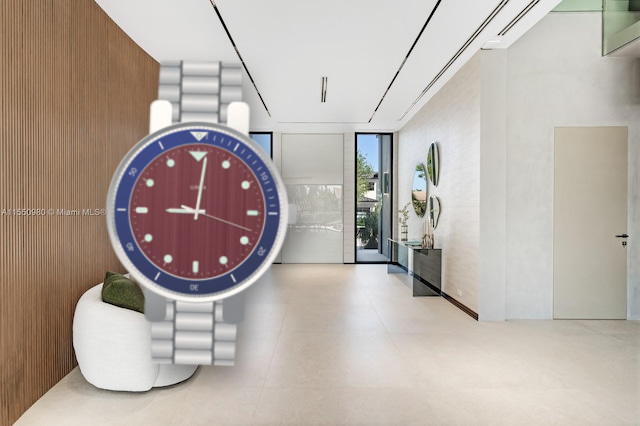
**9:01:18**
